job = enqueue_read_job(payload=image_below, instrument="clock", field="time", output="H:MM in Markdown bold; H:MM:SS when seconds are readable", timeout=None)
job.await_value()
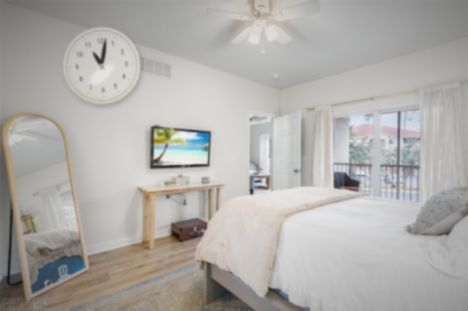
**11:02**
